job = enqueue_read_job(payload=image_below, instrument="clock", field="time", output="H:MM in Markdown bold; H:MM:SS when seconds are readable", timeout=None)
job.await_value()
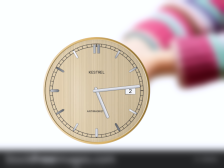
**5:14**
